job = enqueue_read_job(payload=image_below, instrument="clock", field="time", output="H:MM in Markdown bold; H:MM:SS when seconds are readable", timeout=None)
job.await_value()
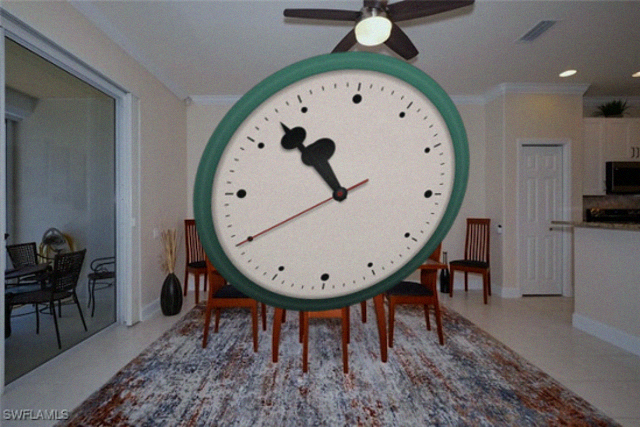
**10:52:40**
